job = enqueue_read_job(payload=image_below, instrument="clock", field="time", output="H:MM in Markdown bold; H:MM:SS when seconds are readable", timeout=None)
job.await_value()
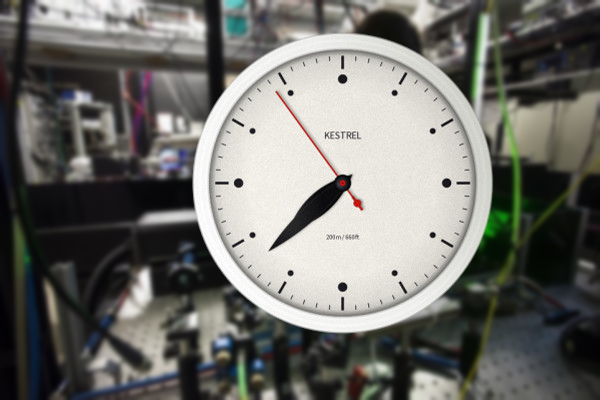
**7:37:54**
